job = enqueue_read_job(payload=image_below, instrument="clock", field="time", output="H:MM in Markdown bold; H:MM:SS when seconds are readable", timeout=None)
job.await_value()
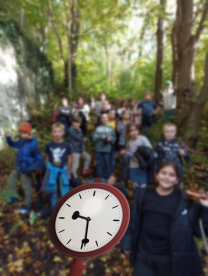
**9:29**
